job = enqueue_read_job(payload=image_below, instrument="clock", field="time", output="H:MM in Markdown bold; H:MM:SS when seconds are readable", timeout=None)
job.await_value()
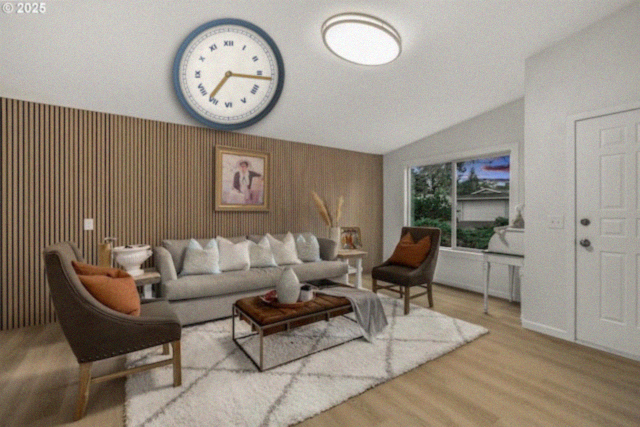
**7:16**
